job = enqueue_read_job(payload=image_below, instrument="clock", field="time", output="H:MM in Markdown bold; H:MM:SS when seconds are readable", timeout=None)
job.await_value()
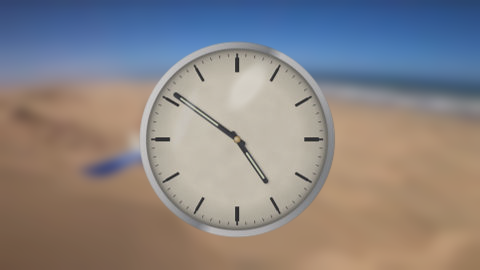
**4:51**
